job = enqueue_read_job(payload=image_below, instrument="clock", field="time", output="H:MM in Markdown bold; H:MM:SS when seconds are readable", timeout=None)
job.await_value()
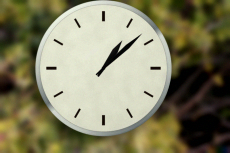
**1:08**
